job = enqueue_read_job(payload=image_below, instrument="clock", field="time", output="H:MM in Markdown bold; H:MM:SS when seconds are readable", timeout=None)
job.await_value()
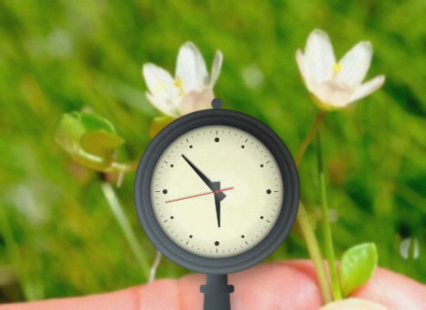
**5:52:43**
